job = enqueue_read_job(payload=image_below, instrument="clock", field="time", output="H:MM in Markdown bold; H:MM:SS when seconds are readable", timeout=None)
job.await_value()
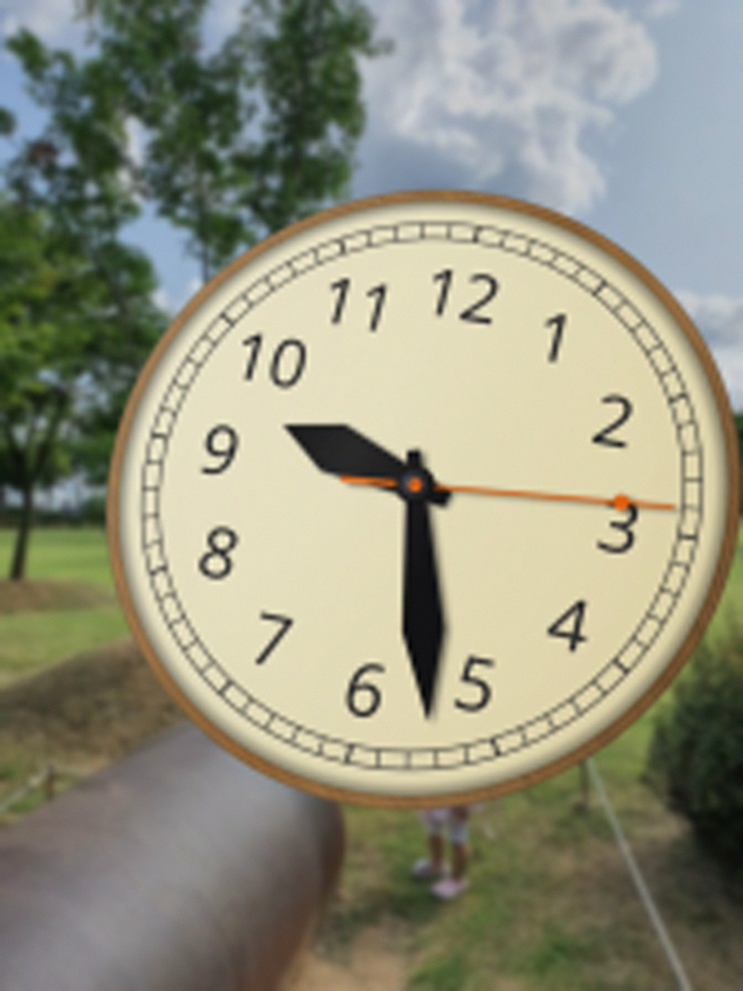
**9:27:14**
